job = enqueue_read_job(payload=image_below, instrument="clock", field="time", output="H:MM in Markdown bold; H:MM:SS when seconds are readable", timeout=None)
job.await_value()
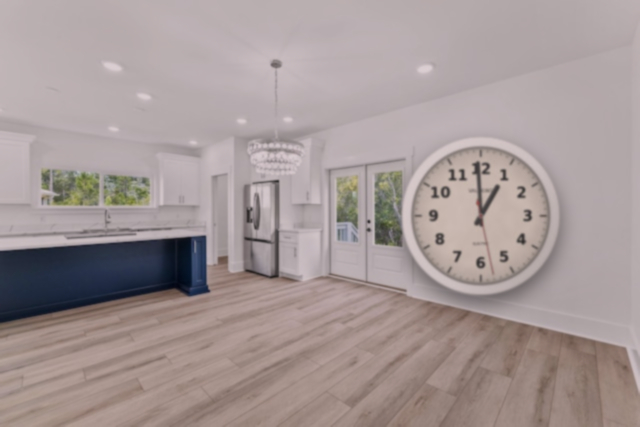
**12:59:28**
